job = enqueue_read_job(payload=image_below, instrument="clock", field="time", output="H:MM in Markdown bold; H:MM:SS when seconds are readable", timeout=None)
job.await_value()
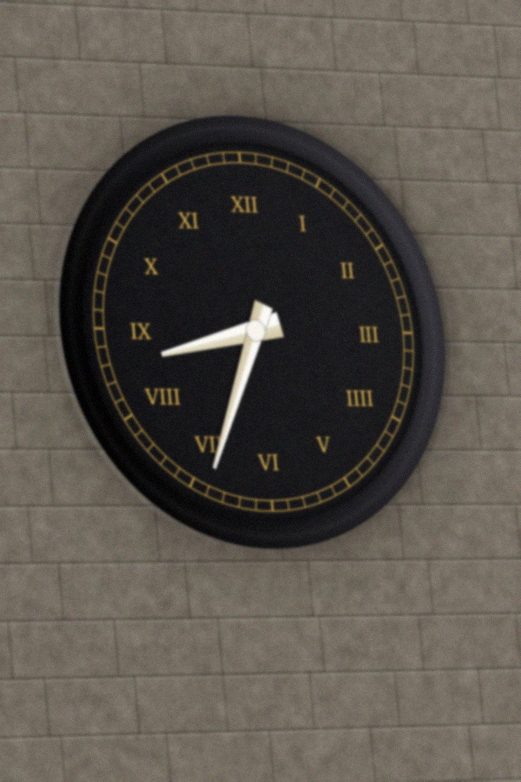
**8:34**
